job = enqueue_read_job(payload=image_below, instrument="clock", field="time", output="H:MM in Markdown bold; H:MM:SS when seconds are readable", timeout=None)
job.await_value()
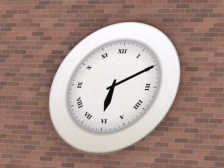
**6:10**
